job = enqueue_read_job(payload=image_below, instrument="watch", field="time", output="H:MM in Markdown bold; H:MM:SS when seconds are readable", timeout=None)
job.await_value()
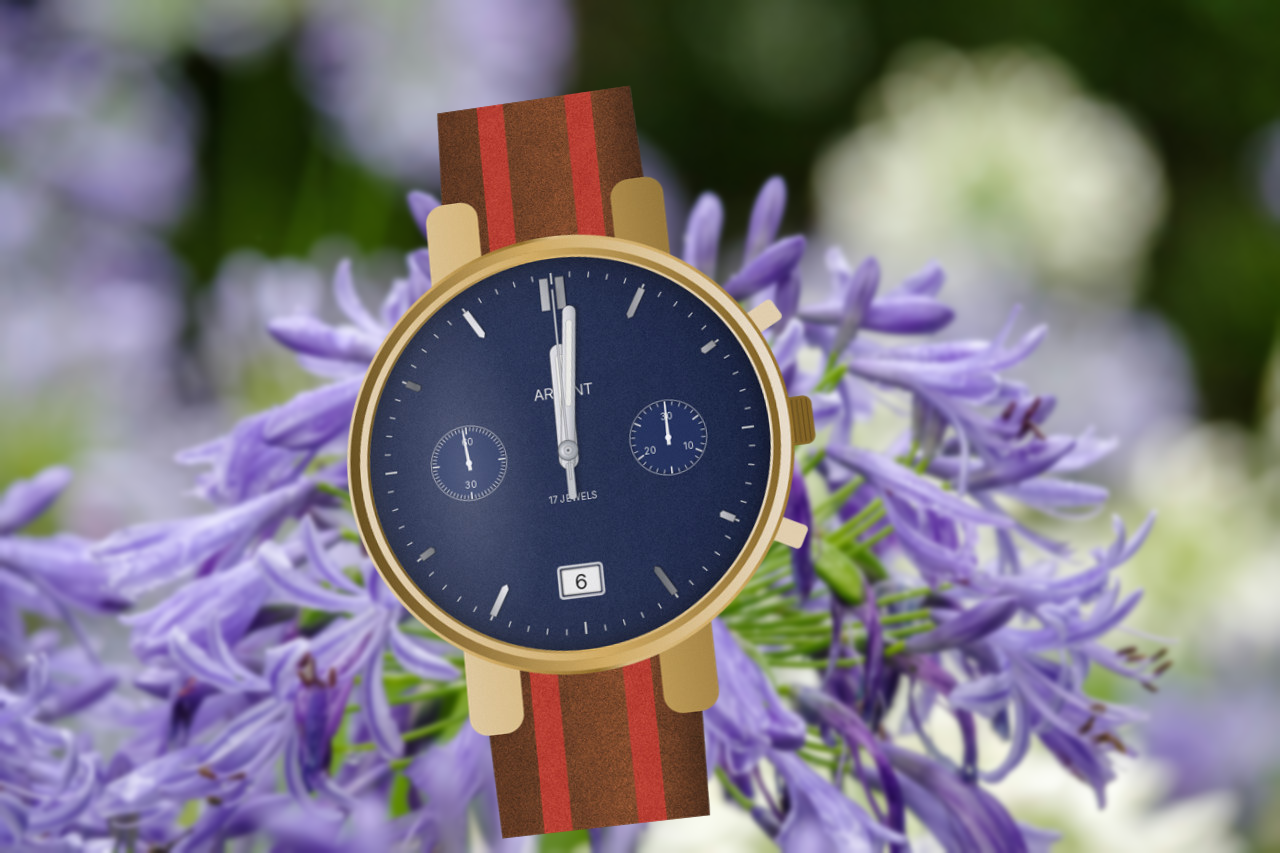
**12:00:59**
